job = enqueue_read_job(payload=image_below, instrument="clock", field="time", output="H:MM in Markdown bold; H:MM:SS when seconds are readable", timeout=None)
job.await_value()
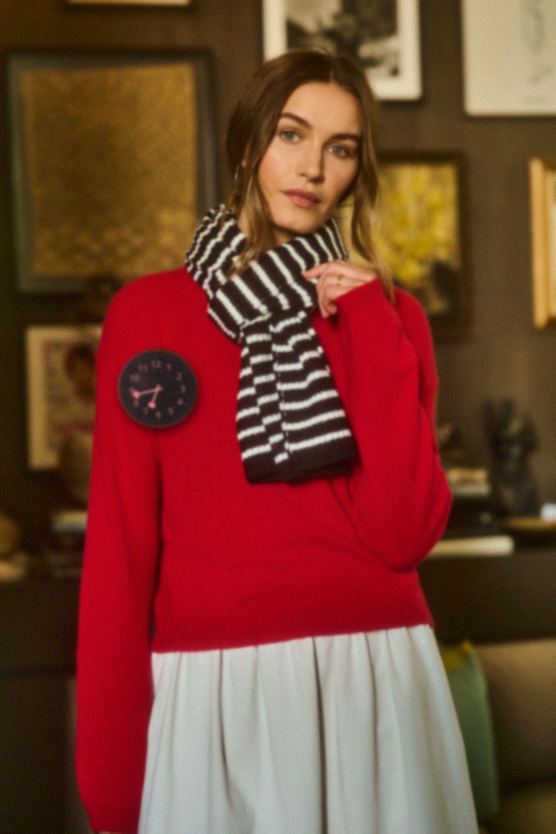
**6:43**
